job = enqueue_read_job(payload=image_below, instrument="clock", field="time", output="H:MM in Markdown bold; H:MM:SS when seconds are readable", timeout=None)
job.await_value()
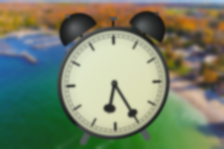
**6:25**
